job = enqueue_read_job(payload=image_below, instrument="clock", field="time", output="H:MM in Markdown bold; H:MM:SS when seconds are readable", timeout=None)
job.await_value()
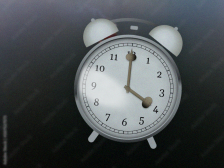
**4:00**
